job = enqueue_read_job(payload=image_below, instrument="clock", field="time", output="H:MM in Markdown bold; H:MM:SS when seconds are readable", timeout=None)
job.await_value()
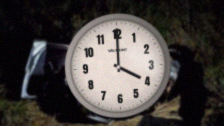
**4:00**
